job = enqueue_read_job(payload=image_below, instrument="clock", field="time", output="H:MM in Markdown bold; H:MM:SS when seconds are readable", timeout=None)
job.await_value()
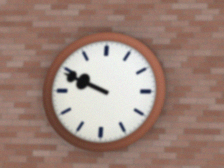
**9:49**
